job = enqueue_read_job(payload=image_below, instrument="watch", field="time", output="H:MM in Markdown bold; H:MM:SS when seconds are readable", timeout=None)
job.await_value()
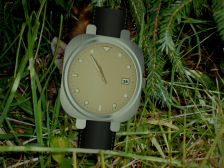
**10:54**
